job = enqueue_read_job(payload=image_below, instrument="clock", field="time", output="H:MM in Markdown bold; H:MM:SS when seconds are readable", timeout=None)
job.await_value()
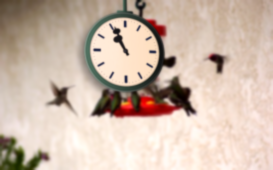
**10:56**
